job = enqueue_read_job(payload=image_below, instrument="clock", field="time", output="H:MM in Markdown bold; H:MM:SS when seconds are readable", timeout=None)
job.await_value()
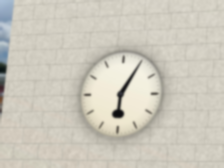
**6:05**
